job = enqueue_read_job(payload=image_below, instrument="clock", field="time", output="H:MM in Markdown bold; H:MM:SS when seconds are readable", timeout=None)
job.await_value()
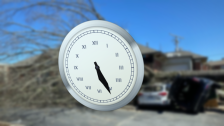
**5:26**
